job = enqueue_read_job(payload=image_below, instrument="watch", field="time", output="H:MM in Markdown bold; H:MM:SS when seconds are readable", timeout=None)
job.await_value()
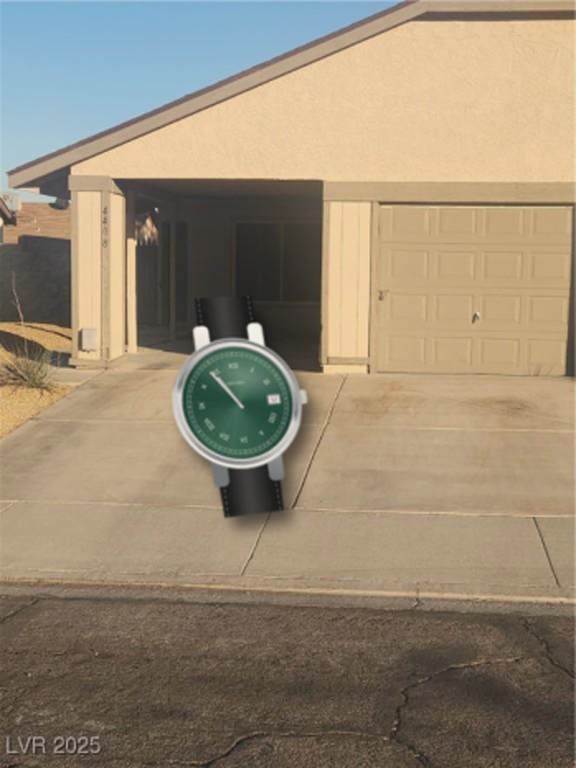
**10:54**
